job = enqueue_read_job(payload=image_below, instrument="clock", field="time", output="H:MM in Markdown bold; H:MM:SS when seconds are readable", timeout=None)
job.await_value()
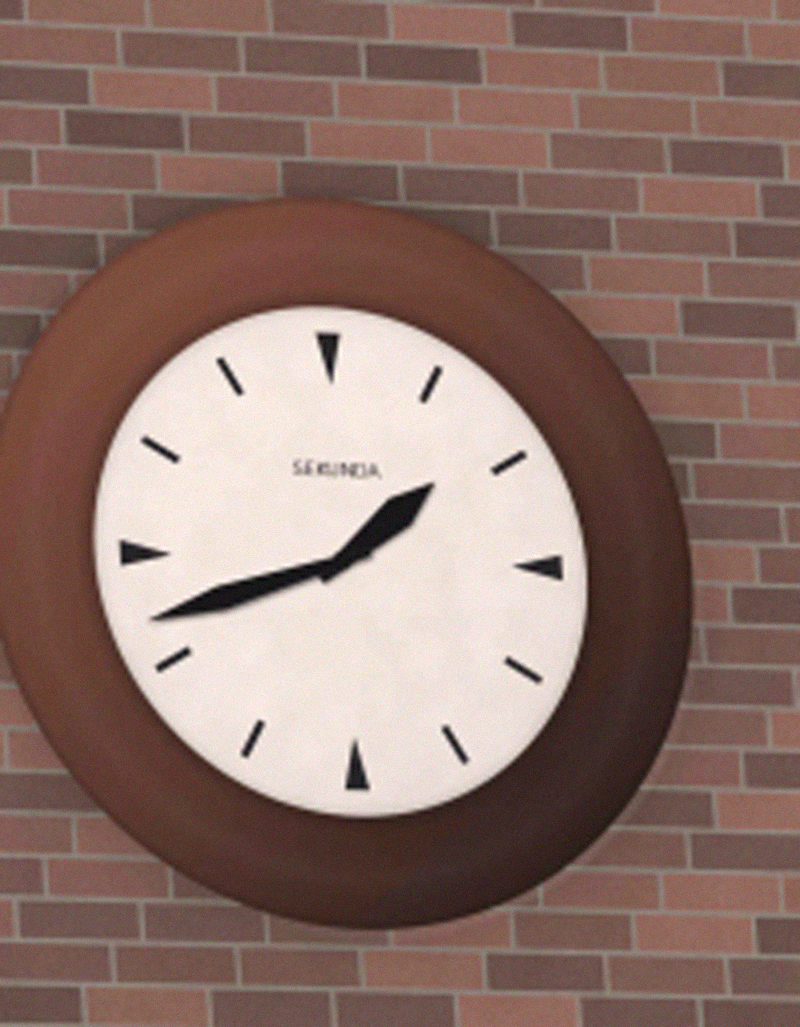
**1:42**
